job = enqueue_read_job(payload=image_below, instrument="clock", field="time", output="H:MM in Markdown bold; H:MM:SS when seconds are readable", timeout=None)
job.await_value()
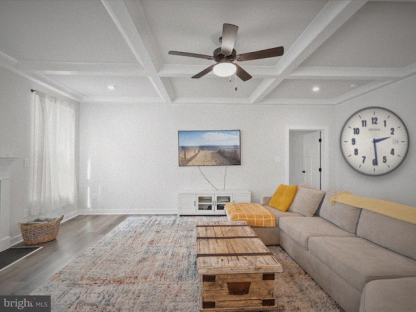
**2:29**
